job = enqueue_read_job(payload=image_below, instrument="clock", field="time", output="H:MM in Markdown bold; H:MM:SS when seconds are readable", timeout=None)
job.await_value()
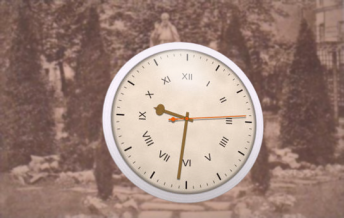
**9:31:14**
